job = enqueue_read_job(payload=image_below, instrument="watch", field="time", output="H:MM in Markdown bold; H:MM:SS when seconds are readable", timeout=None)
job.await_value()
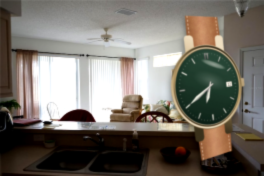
**6:40**
